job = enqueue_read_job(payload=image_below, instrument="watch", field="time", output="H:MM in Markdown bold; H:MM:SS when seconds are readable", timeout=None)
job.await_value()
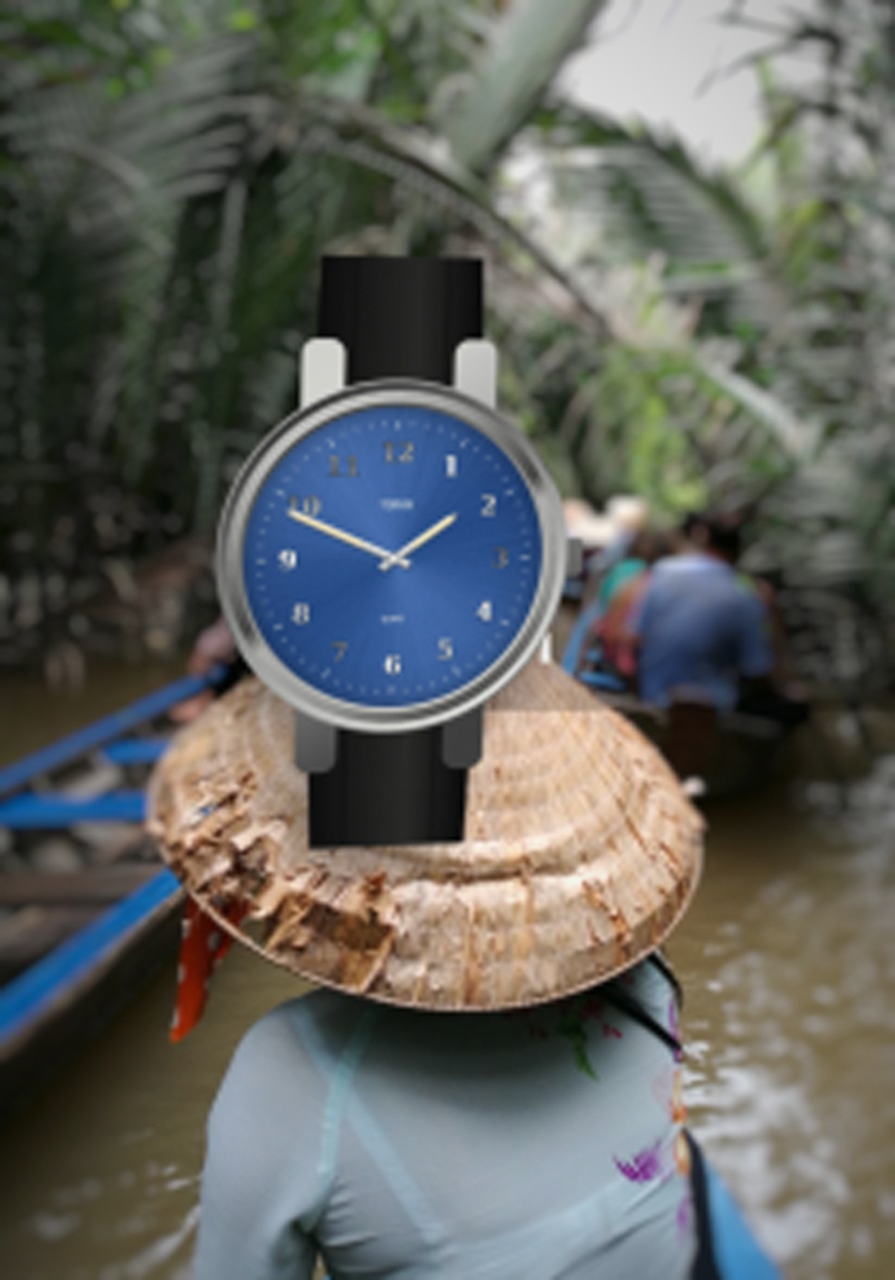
**1:49**
